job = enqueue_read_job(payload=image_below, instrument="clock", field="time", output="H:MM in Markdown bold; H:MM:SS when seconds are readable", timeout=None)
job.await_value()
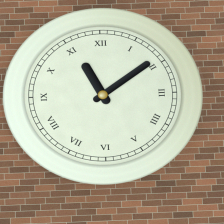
**11:09**
